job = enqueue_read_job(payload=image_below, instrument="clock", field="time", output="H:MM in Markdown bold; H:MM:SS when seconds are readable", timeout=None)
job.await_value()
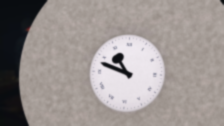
**10:48**
